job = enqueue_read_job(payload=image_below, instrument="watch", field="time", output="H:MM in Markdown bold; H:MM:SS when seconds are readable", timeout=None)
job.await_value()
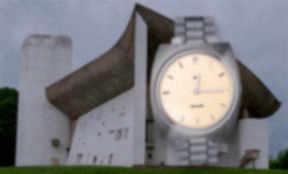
**12:15**
